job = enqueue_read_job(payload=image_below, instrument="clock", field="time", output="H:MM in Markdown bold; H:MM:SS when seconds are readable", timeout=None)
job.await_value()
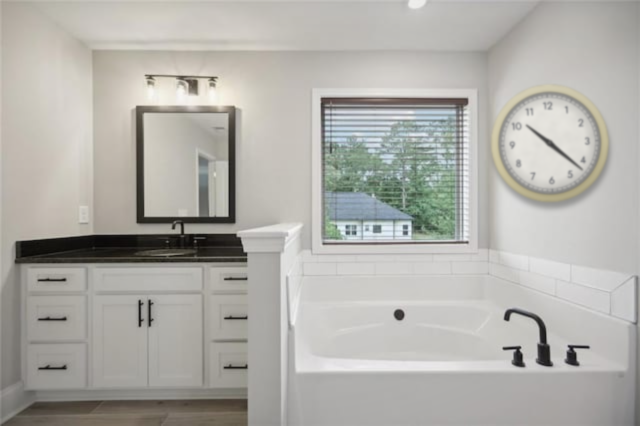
**10:22**
